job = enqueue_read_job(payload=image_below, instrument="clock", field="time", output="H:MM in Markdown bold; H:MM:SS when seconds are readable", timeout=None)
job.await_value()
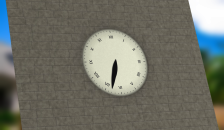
**6:33**
